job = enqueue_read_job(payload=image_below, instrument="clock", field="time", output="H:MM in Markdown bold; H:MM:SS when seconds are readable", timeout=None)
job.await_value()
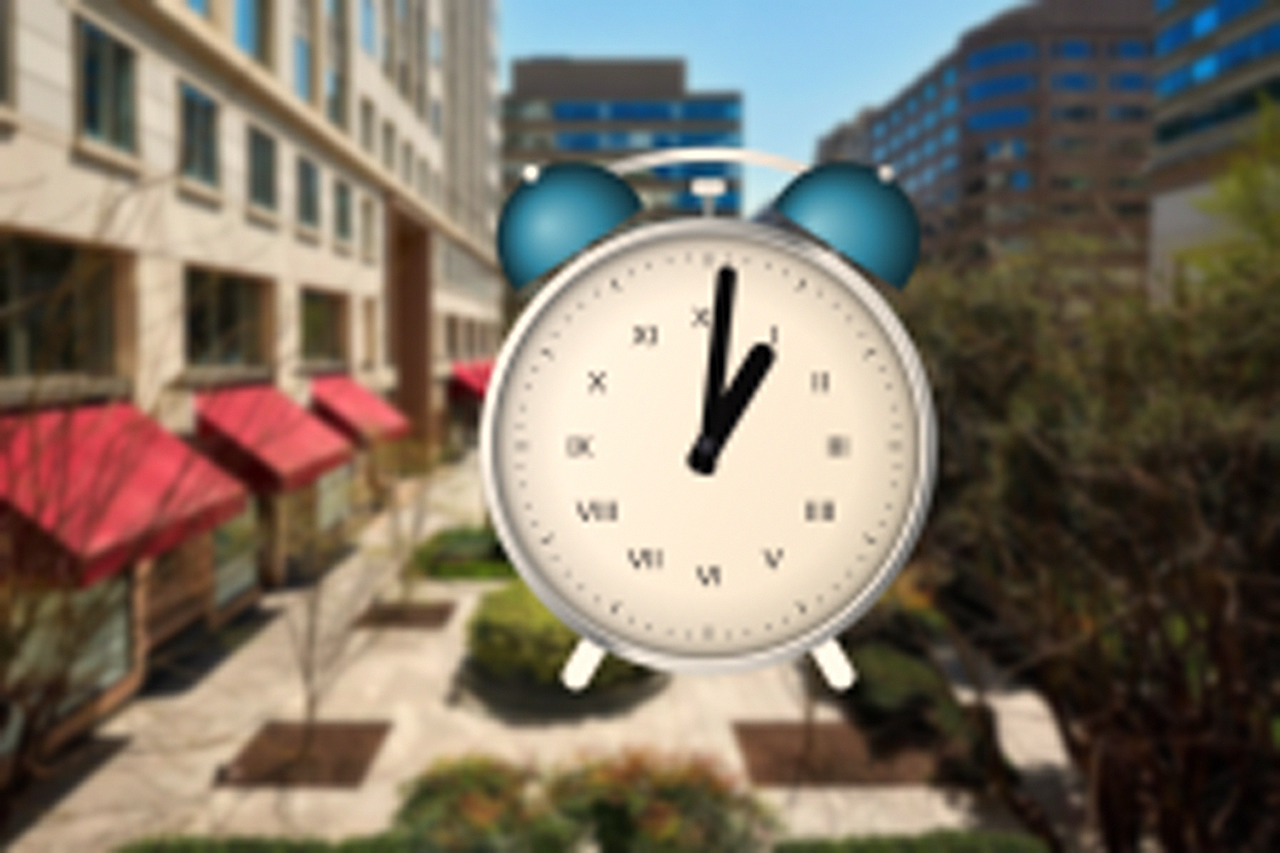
**1:01**
